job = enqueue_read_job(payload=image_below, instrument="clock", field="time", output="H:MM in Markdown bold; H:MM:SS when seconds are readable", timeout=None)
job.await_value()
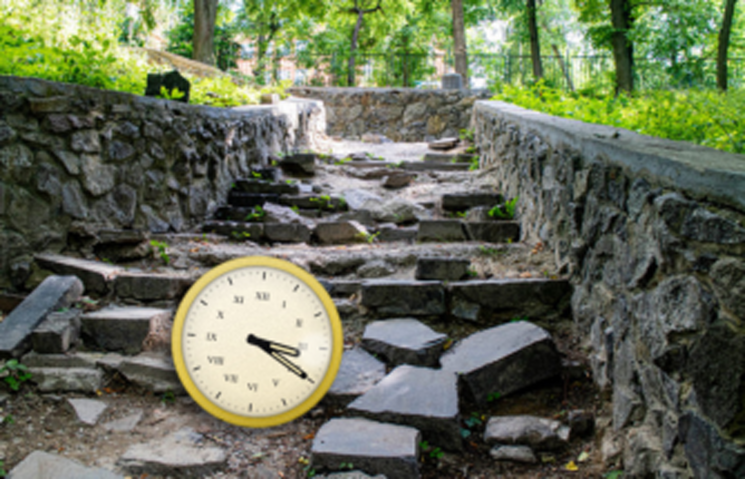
**3:20**
